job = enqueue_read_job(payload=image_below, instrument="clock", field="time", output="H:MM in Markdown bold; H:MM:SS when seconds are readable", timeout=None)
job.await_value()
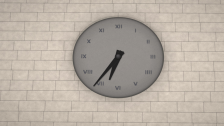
**6:36**
